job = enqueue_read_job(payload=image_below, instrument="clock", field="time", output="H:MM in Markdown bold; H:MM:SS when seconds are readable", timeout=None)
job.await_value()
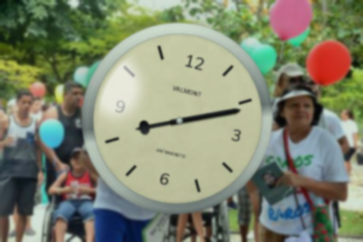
**8:11**
